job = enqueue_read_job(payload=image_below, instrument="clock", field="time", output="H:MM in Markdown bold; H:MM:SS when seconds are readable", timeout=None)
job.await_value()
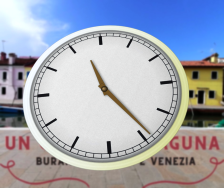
**11:24**
